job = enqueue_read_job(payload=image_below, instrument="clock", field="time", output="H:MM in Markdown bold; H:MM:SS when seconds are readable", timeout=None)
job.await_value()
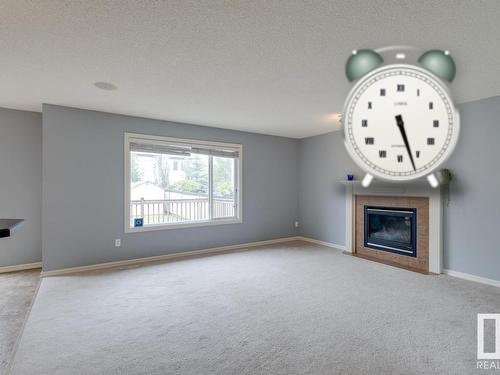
**5:27**
